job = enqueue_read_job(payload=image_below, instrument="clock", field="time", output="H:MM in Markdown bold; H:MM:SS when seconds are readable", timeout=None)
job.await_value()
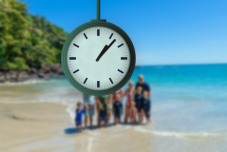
**1:07**
